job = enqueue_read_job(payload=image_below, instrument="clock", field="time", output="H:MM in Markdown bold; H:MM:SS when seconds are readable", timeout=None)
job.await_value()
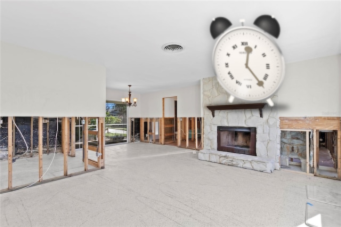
**12:24**
